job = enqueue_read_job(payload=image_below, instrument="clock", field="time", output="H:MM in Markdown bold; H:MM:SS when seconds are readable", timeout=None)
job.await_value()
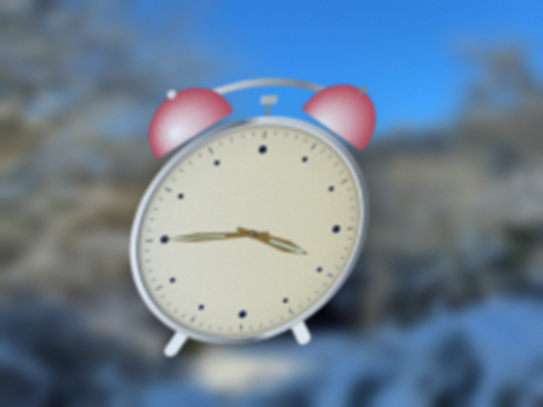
**3:45**
